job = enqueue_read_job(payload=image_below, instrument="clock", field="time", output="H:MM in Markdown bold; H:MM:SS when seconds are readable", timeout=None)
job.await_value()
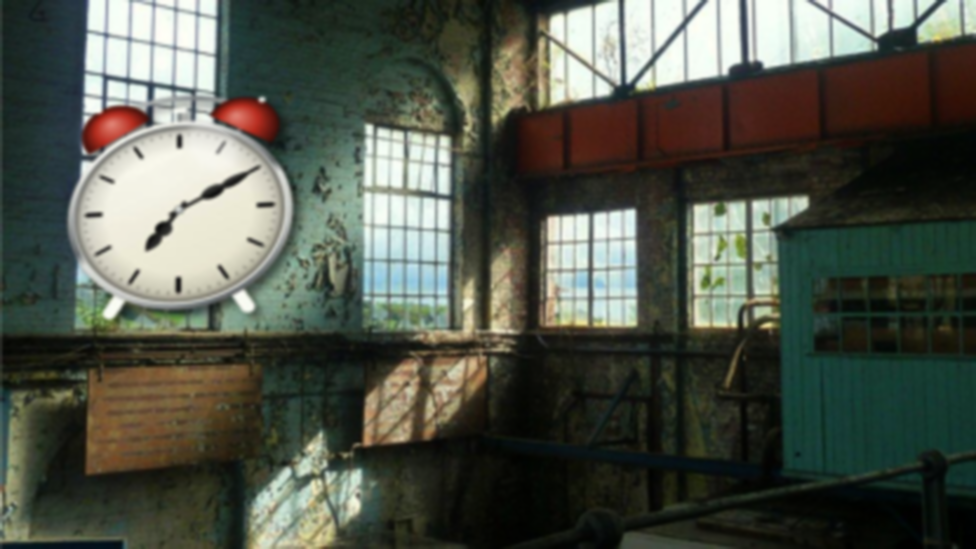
**7:10**
